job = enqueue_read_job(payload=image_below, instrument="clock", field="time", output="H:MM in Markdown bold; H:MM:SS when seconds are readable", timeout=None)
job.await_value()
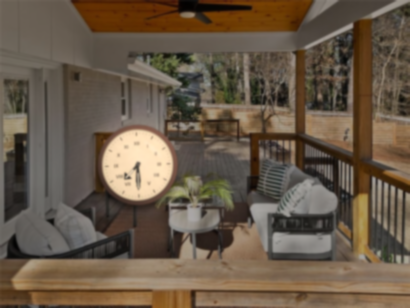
**7:30**
